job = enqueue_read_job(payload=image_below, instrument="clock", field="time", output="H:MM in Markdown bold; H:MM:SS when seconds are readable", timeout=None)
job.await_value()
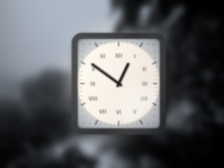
**12:51**
